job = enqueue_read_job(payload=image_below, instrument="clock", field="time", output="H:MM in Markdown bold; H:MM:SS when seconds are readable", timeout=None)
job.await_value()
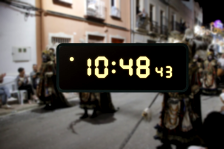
**10:48:43**
